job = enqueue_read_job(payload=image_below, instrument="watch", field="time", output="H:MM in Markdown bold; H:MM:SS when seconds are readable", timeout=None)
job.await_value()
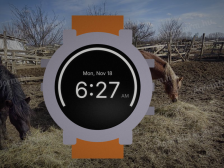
**6:27**
